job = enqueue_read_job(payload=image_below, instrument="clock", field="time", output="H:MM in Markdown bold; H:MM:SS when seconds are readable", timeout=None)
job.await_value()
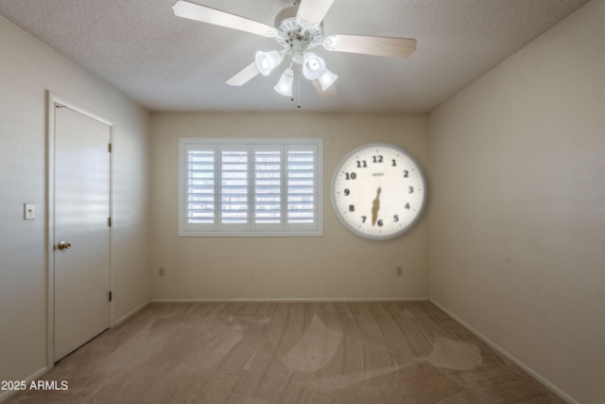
**6:32**
